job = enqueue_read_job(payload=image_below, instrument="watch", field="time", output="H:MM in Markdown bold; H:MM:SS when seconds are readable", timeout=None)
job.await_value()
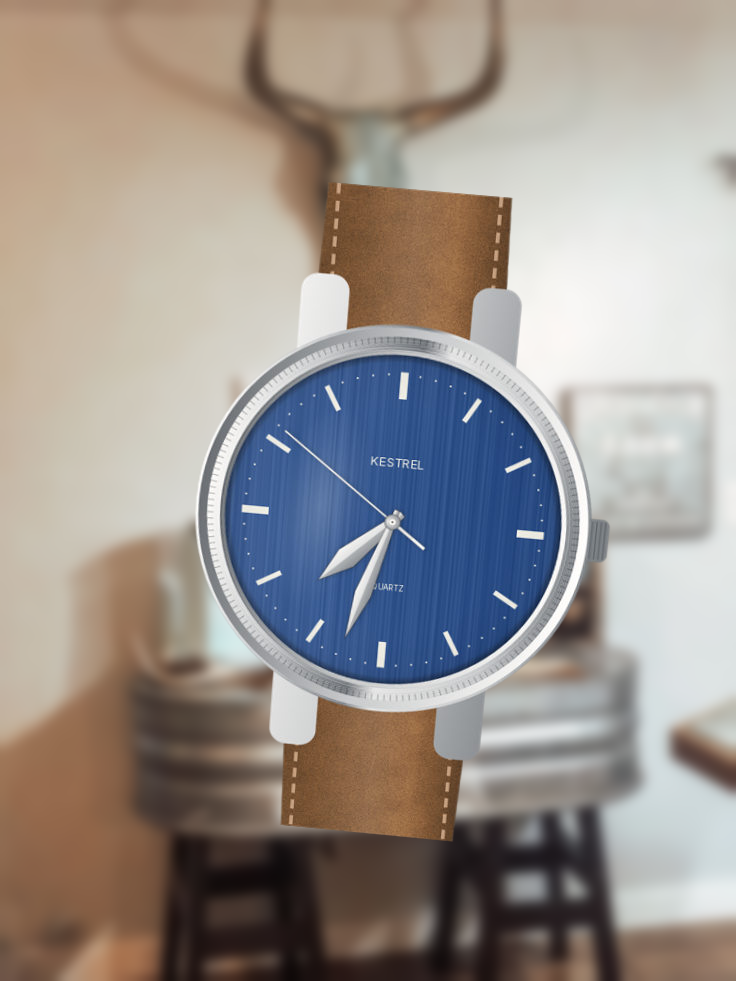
**7:32:51**
